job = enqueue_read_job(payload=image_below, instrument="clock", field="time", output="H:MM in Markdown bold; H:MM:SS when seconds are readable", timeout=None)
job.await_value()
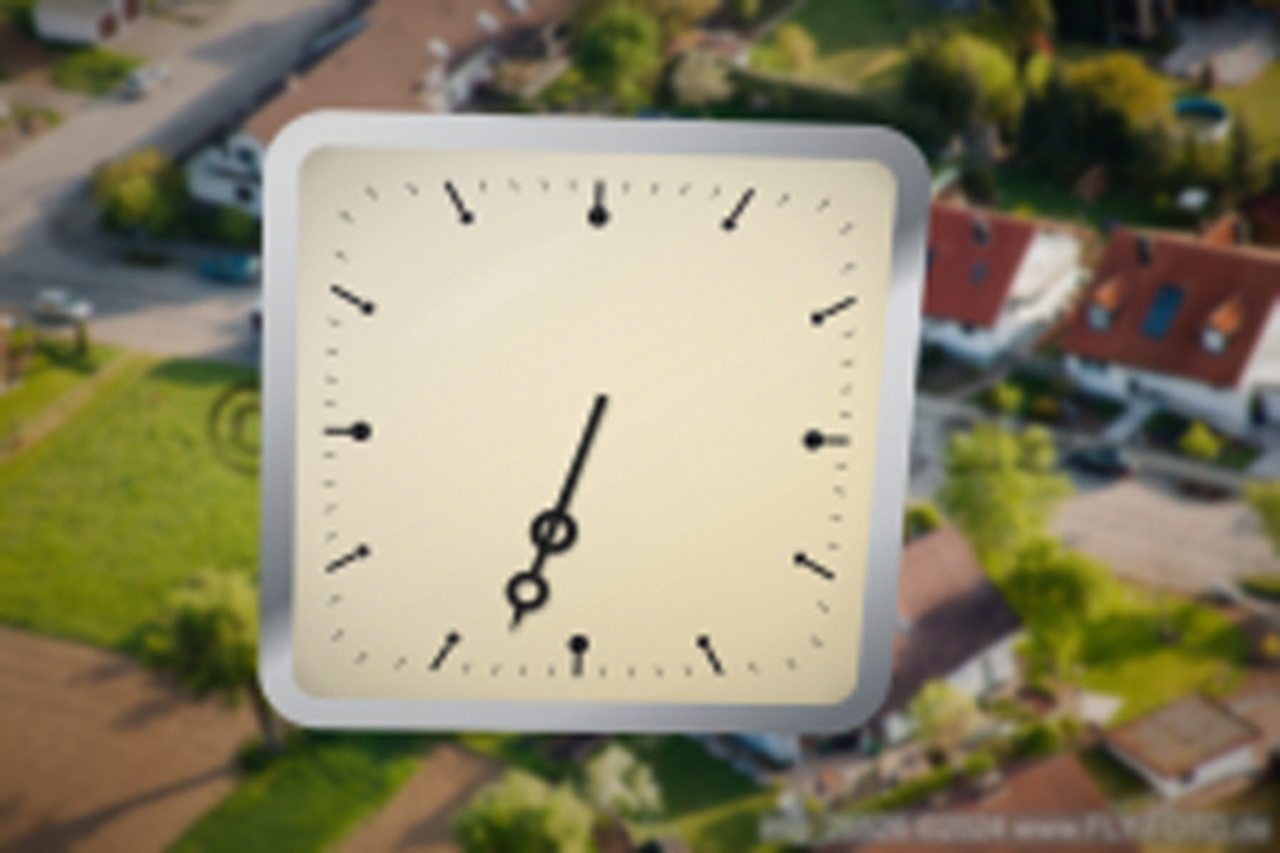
**6:33**
